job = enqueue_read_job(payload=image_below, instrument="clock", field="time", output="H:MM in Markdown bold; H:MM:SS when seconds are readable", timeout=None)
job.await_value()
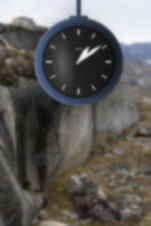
**1:09**
